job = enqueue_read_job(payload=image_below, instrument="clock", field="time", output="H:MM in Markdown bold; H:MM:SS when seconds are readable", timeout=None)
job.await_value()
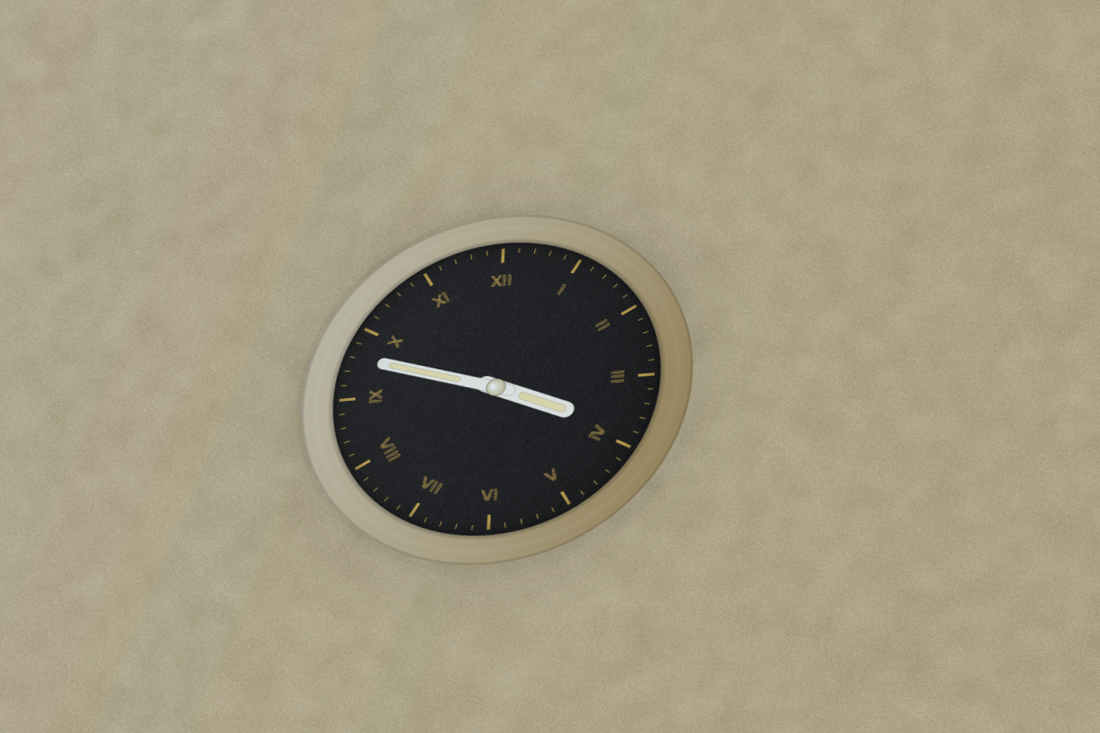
**3:48**
